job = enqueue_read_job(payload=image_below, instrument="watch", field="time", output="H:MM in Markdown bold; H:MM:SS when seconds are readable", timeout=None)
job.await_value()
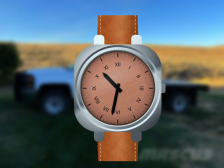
**10:32**
